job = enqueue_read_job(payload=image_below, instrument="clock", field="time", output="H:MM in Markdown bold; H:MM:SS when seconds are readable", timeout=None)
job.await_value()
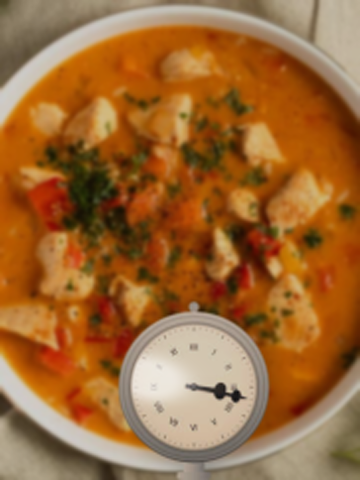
**3:17**
